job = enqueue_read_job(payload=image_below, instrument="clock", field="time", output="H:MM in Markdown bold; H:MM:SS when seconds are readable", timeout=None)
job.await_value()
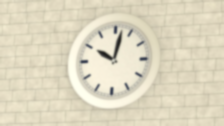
**10:02**
